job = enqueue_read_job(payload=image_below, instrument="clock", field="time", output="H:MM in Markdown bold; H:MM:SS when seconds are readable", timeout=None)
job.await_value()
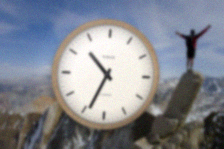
**10:34**
